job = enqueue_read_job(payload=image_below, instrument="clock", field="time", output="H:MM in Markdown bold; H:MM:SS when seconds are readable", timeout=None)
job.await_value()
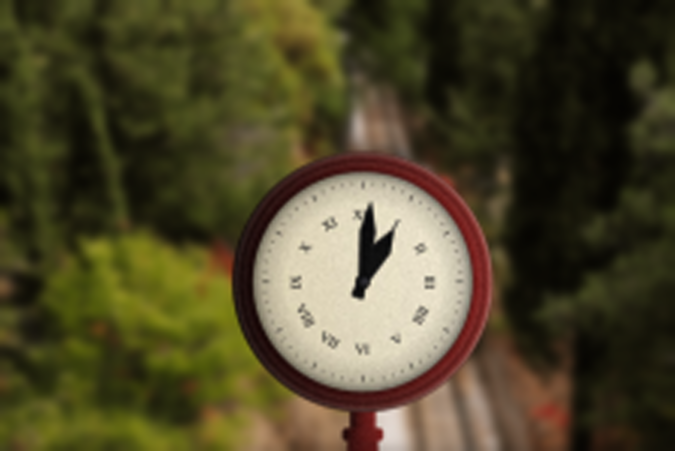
**1:01**
